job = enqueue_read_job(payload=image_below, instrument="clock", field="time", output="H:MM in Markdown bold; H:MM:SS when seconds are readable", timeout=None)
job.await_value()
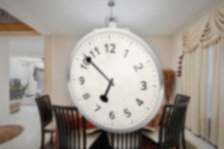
**6:52**
